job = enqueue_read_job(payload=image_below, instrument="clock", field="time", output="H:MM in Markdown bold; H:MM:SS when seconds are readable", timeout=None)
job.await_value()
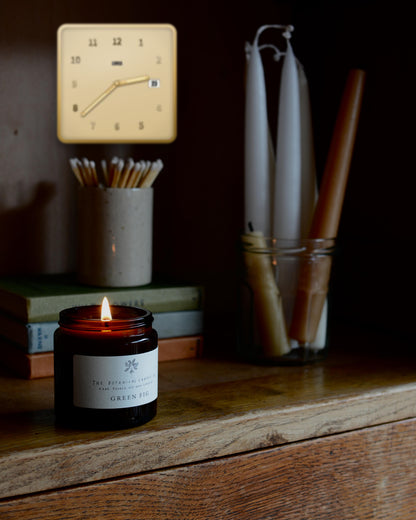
**2:38**
